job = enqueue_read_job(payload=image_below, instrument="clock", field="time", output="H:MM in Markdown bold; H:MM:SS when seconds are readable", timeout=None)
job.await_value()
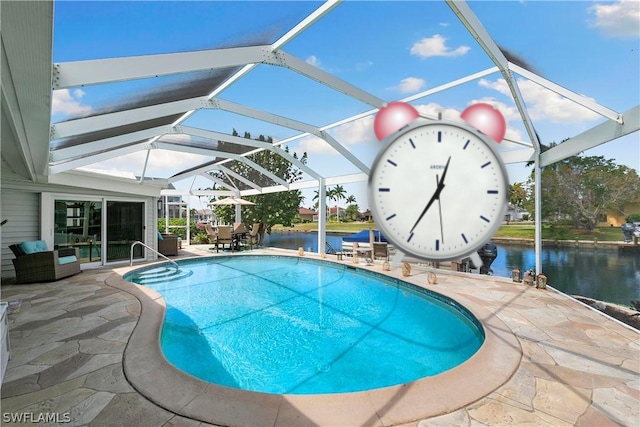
**12:35:29**
